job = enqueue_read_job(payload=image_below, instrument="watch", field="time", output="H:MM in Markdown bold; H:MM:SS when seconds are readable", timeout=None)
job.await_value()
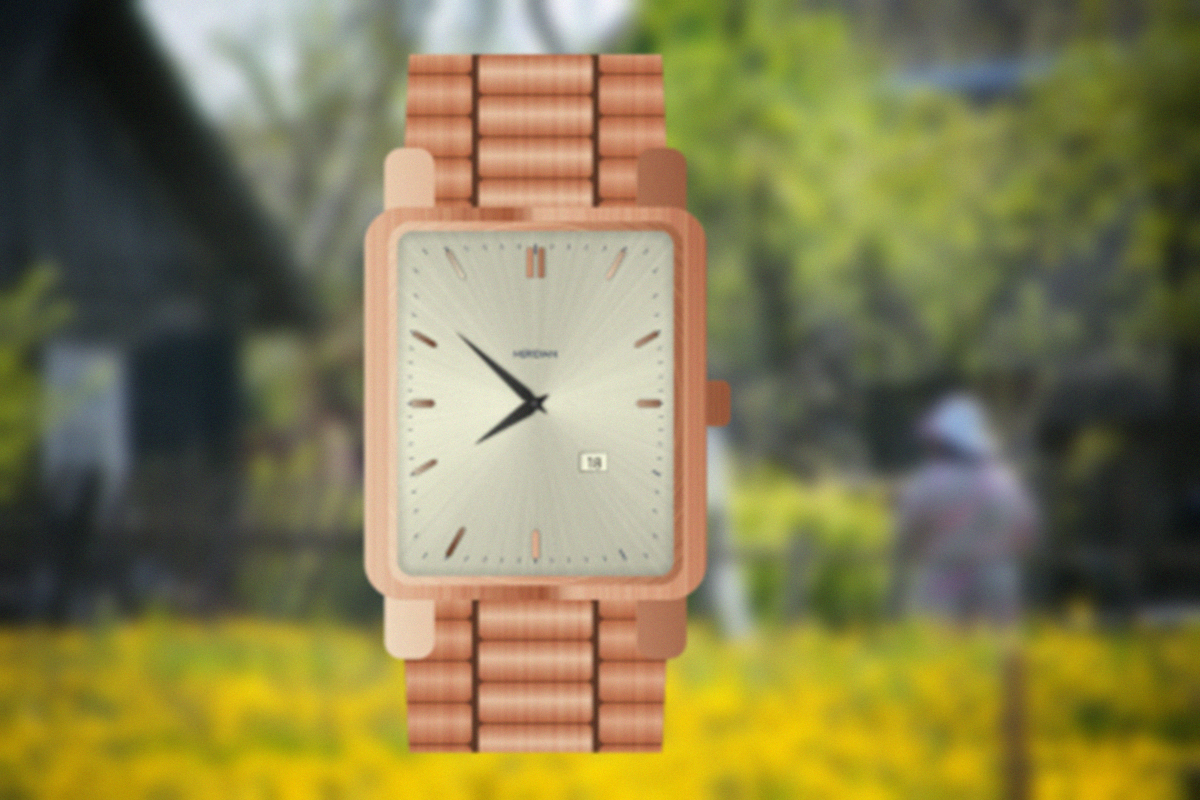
**7:52**
